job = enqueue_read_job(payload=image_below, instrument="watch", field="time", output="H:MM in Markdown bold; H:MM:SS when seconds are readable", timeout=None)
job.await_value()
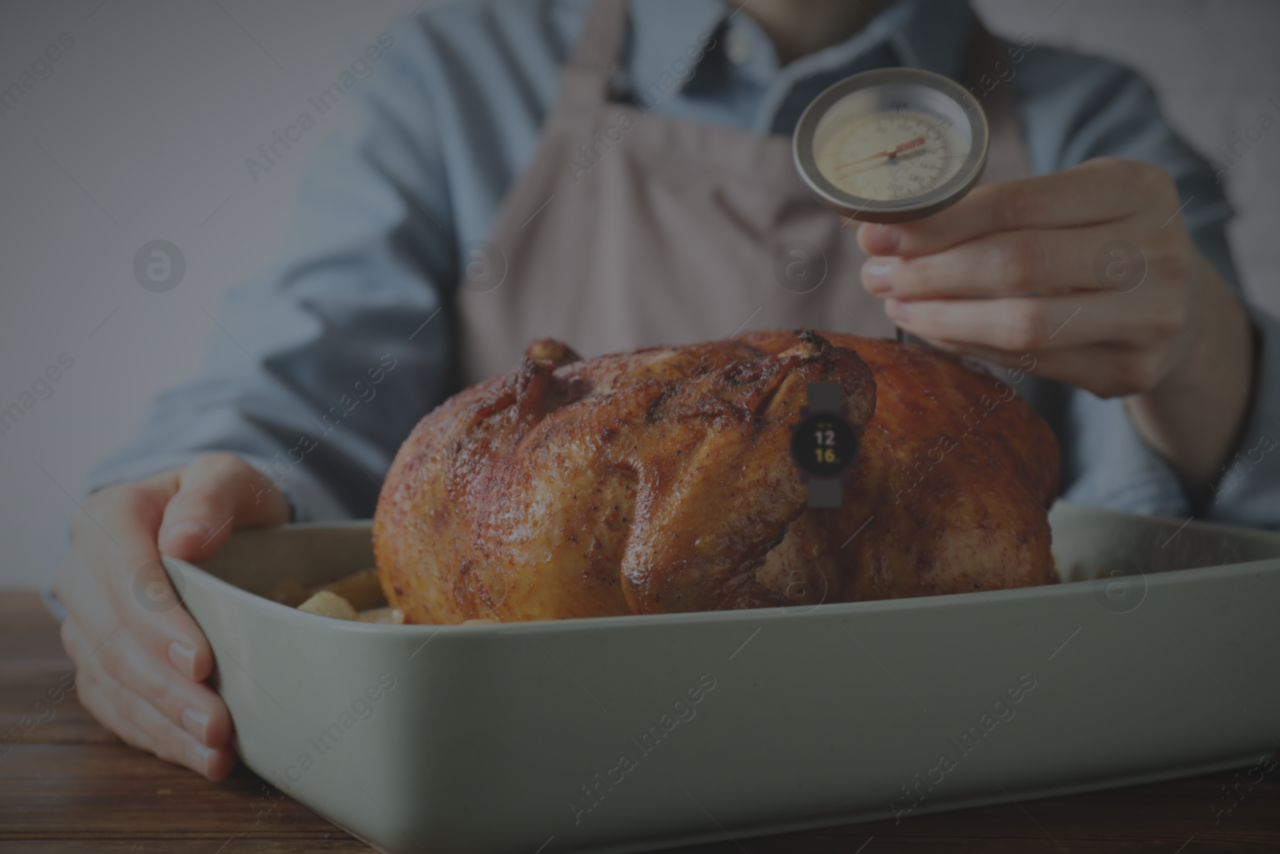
**12:16**
